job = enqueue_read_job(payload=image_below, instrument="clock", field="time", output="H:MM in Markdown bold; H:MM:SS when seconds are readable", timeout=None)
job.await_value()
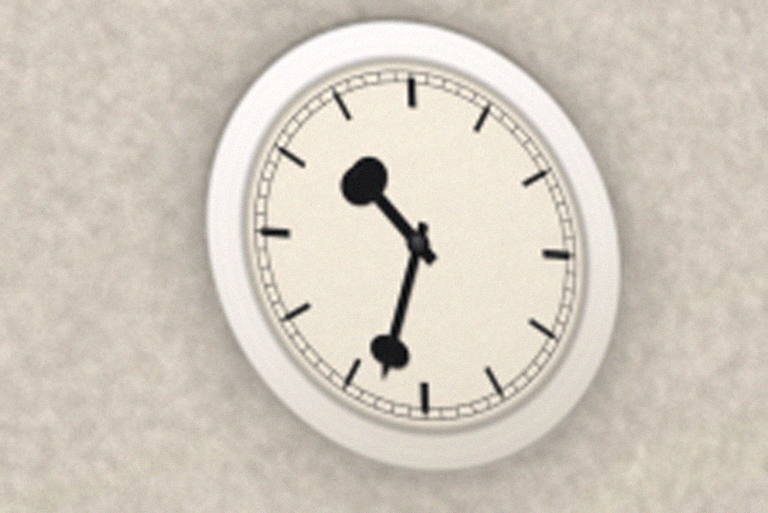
**10:33**
